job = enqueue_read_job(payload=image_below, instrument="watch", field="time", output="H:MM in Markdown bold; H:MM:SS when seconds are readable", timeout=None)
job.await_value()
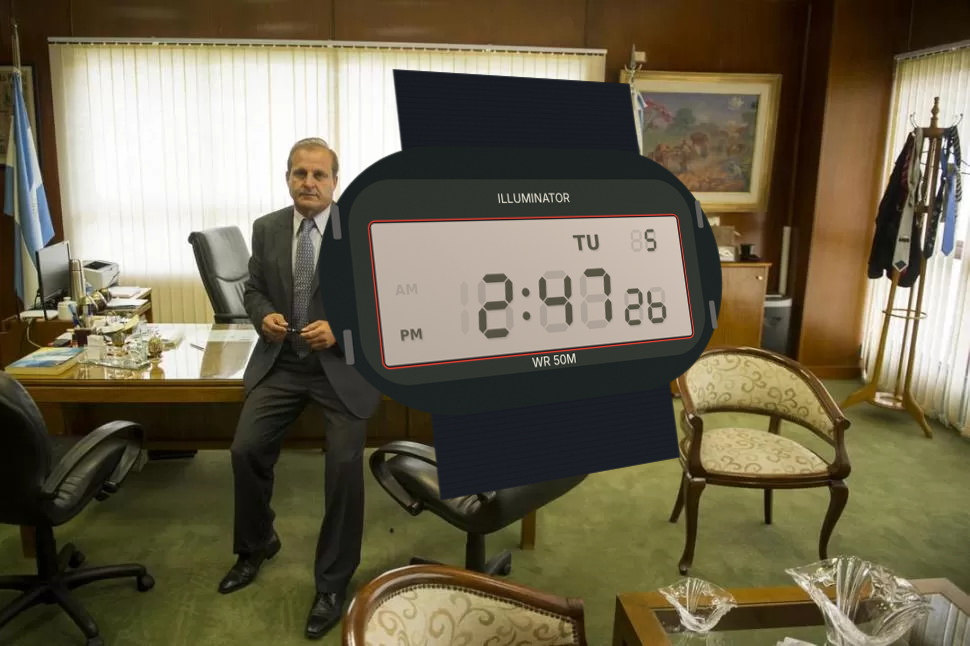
**2:47:26**
